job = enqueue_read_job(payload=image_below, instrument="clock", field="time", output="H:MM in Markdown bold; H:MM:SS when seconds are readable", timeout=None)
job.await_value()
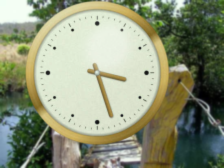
**3:27**
